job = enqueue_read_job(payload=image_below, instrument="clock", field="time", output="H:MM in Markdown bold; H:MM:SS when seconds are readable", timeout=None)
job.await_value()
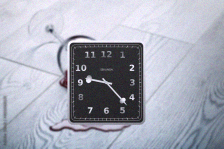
**9:23**
